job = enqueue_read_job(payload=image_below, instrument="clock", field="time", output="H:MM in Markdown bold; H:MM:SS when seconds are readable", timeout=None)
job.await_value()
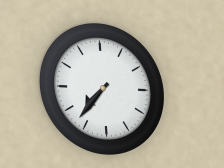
**7:37**
